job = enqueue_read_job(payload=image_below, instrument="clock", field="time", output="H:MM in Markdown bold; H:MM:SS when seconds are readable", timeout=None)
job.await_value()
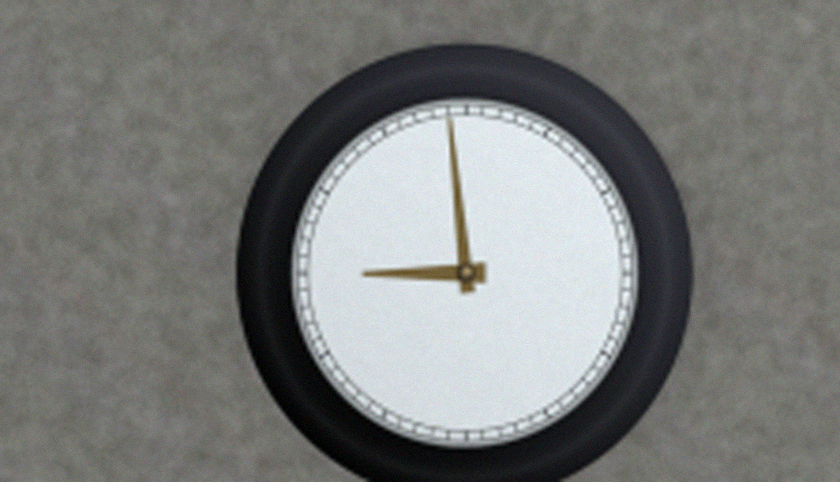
**8:59**
